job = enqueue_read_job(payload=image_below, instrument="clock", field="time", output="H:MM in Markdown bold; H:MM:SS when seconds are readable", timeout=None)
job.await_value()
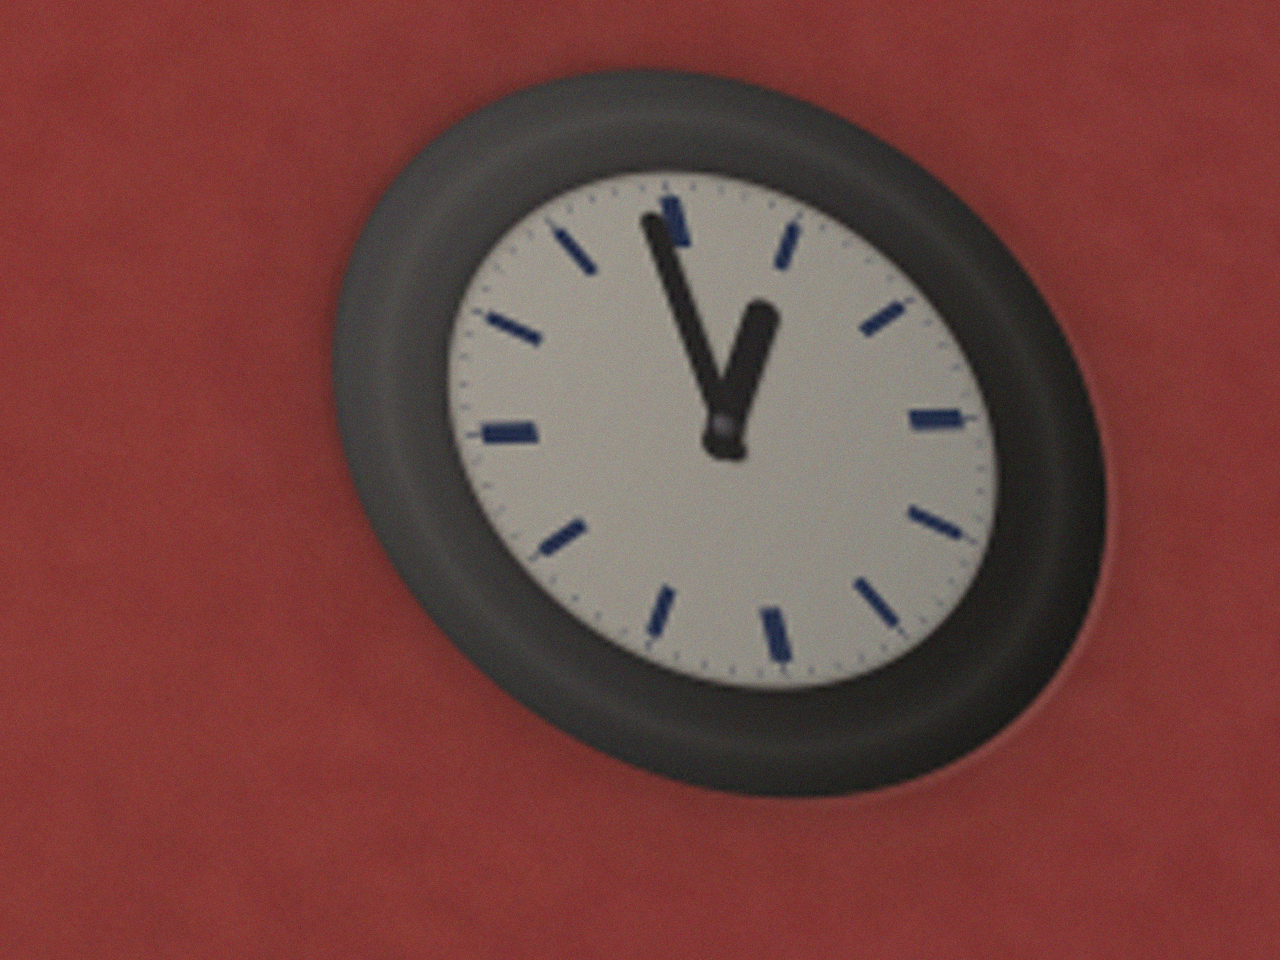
**12:59**
